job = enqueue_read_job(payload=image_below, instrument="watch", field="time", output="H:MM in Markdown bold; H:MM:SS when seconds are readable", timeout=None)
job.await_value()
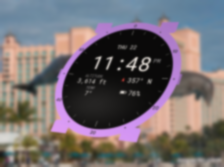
**11:48**
